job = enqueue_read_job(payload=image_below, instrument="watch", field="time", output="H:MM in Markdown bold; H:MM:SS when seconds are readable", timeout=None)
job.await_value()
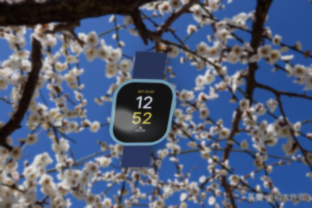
**12:52**
